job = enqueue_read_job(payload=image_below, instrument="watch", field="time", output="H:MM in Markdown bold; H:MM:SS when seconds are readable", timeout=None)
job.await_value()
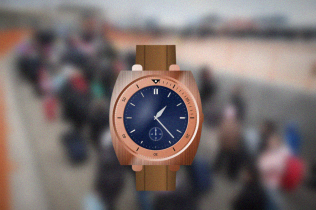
**1:23**
